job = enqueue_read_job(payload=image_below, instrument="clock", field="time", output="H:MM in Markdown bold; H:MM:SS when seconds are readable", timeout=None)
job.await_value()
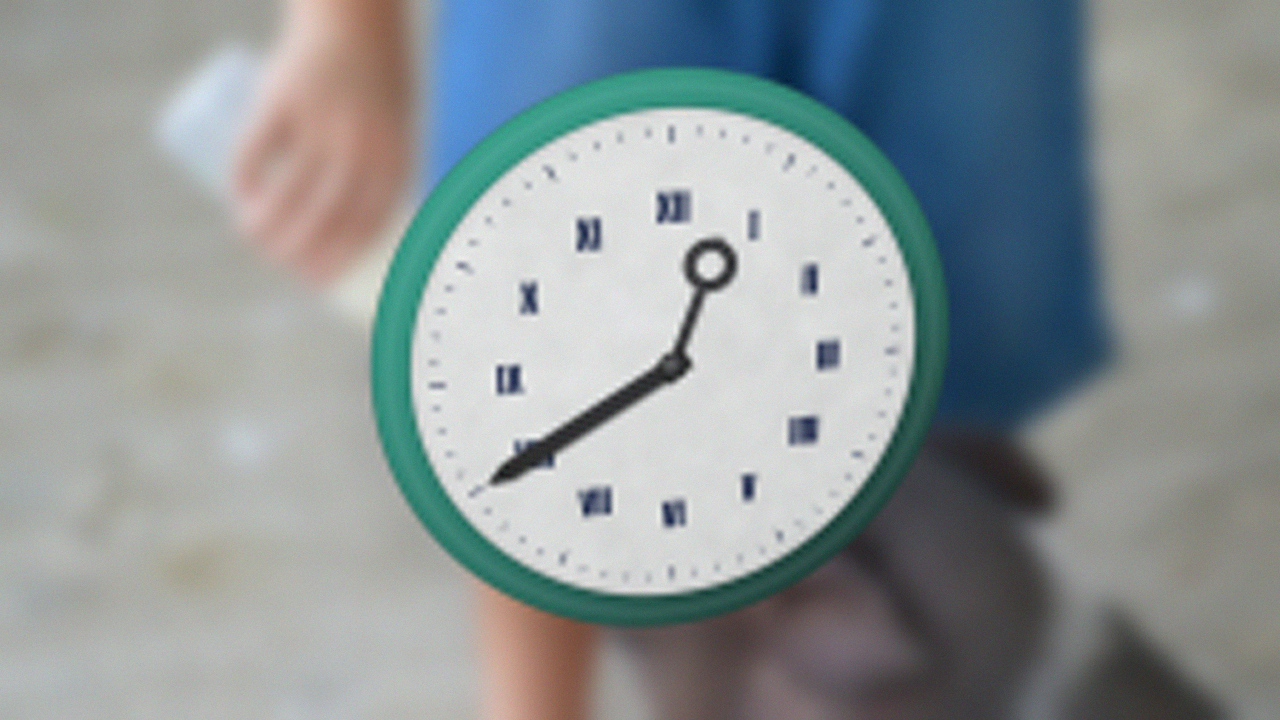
**12:40**
